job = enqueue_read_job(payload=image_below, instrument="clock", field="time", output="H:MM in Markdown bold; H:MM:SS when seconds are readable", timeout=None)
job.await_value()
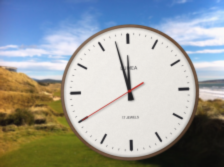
**11:57:40**
